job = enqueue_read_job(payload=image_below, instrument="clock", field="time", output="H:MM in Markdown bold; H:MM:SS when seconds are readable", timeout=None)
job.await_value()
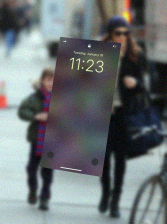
**11:23**
